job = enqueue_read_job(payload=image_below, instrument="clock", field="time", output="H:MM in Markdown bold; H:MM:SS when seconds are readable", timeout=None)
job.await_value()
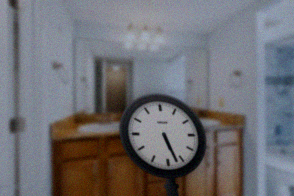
**5:27**
